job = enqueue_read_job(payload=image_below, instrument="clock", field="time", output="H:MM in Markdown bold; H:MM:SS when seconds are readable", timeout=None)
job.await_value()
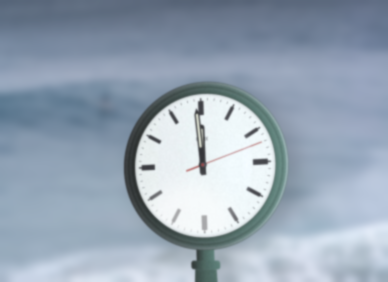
**11:59:12**
